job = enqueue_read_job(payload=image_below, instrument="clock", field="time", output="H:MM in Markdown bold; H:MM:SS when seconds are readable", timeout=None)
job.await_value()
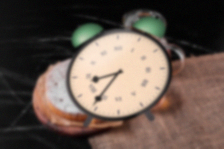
**8:36**
